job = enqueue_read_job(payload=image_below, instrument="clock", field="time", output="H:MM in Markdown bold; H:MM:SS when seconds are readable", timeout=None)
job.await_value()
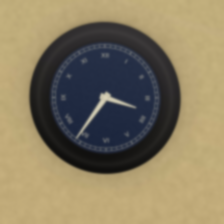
**3:36**
